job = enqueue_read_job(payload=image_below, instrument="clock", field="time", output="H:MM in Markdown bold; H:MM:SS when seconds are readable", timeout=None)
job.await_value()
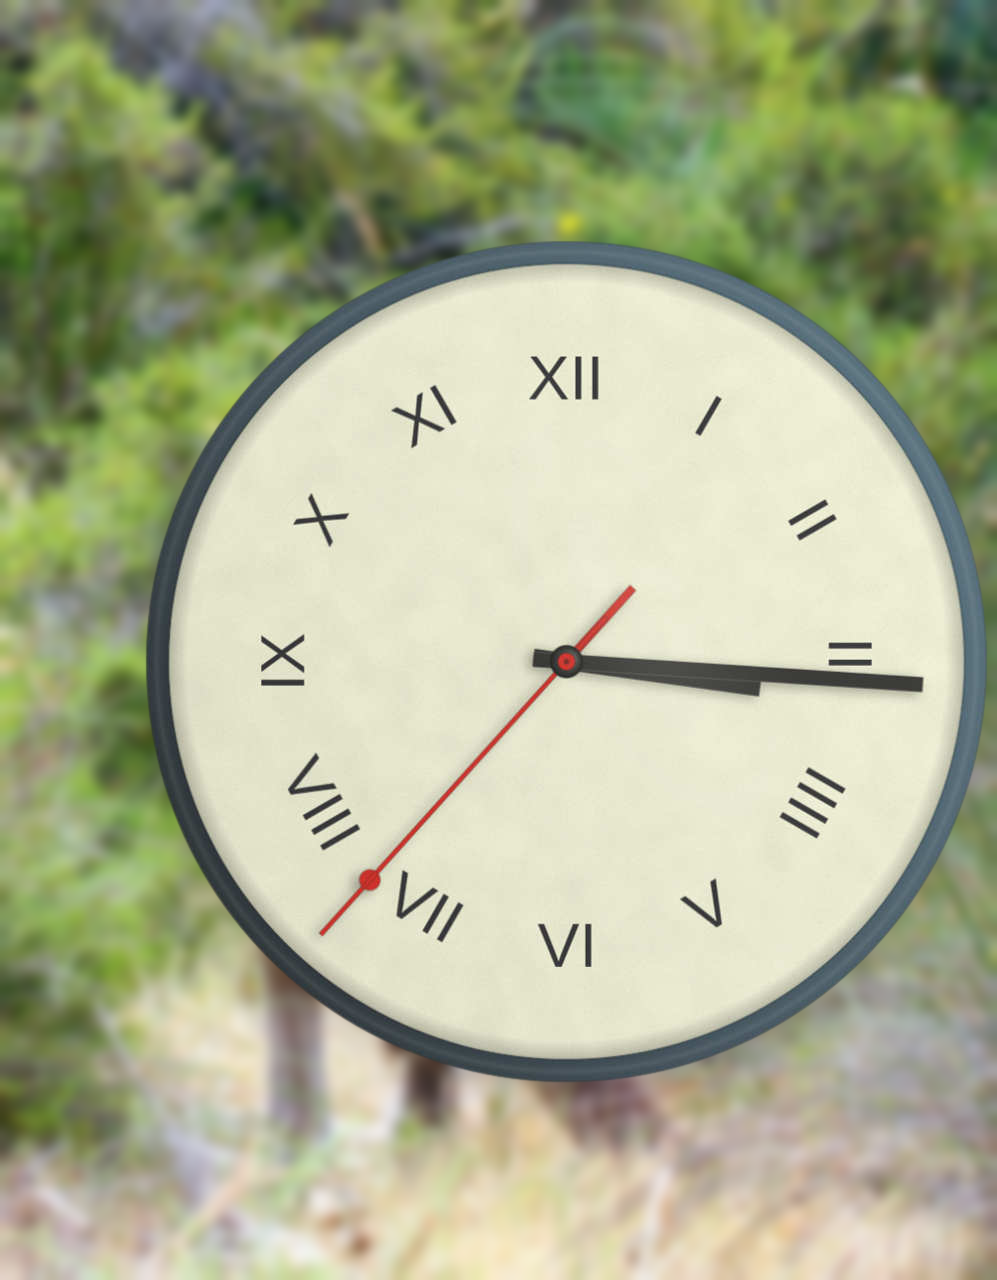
**3:15:37**
